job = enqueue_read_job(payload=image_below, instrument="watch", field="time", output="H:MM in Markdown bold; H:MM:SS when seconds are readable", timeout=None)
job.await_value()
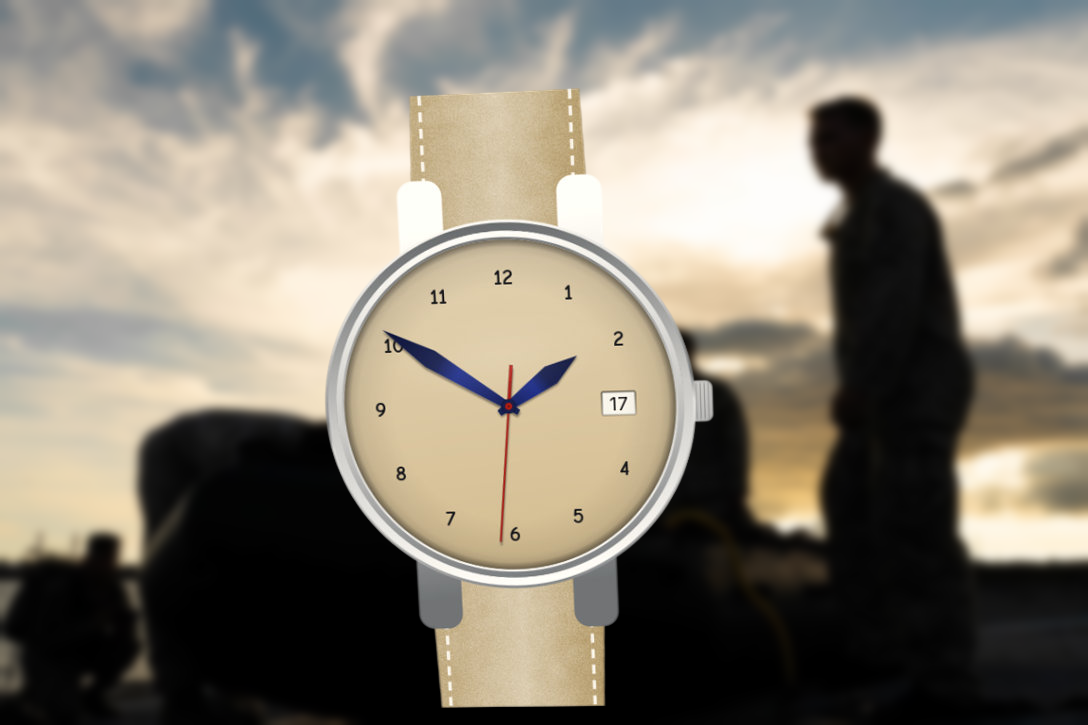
**1:50:31**
